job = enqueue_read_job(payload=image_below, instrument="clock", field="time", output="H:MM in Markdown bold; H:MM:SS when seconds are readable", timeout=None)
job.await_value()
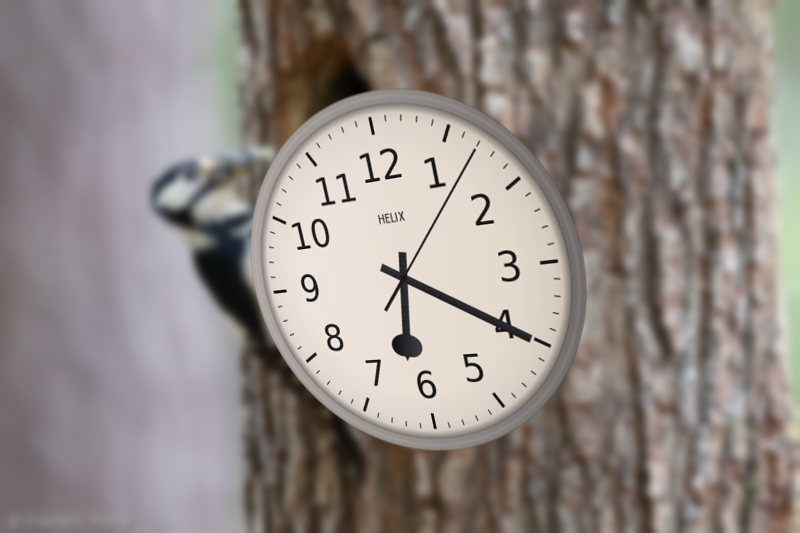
**6:20:07**
